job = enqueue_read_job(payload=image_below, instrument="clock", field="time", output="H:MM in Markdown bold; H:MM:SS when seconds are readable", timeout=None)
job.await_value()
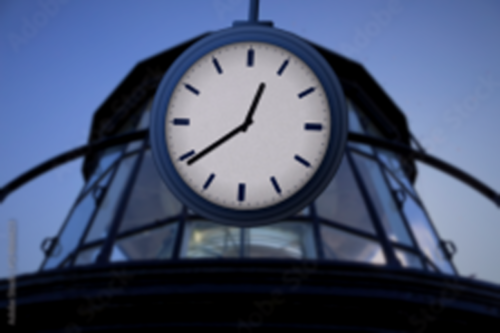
**12:39**
